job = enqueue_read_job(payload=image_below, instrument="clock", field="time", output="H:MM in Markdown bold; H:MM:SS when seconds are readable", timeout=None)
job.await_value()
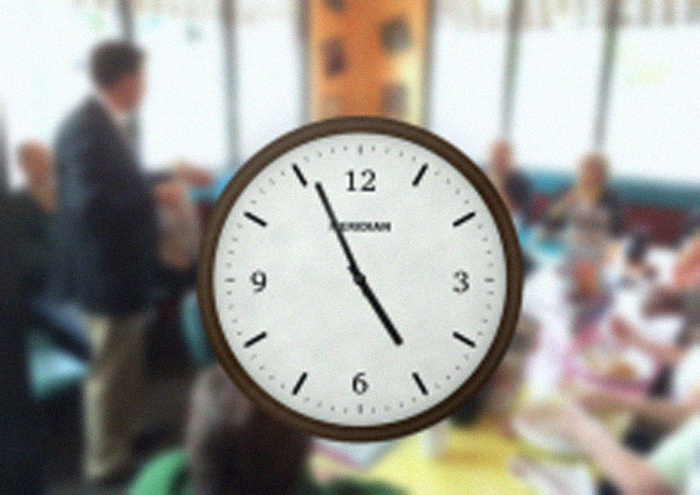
**4:56**
